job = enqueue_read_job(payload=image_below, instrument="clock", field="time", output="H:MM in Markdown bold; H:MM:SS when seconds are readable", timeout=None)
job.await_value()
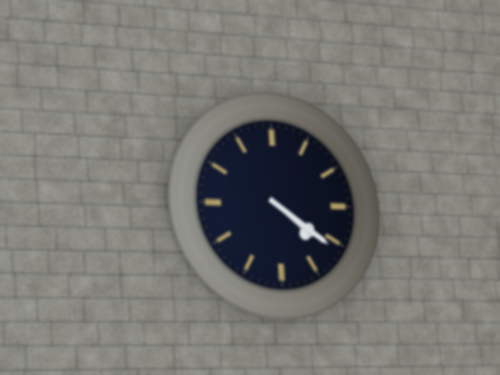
**4:21**
